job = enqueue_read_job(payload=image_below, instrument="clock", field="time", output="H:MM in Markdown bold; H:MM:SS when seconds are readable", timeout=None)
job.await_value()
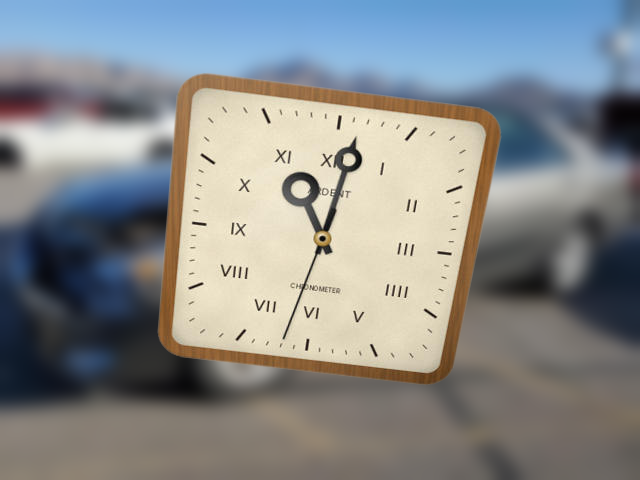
**11:01:32**
